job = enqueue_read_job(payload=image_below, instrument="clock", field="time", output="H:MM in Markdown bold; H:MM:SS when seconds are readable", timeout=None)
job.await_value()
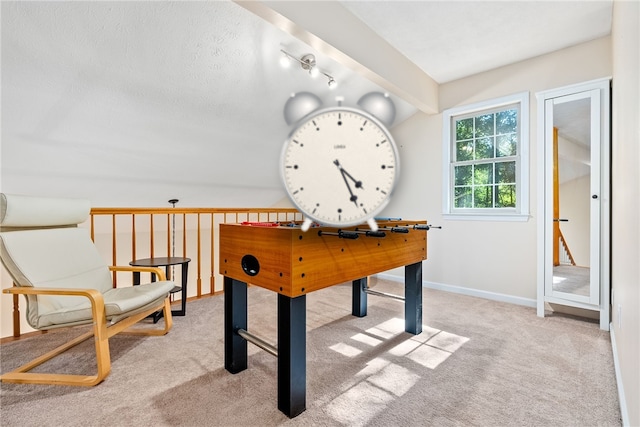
**4:26**
